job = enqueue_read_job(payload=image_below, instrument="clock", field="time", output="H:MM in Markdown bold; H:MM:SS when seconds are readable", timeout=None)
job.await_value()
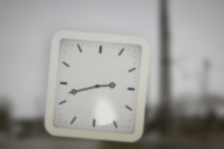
**2:42**
